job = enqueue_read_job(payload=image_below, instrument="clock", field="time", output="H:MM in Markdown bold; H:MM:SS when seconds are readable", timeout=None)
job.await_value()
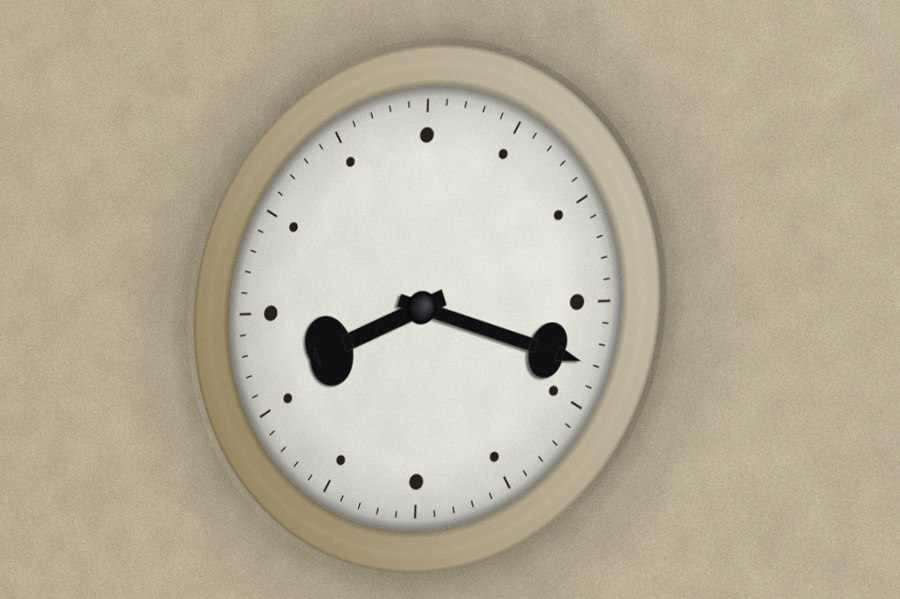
**8:18**
